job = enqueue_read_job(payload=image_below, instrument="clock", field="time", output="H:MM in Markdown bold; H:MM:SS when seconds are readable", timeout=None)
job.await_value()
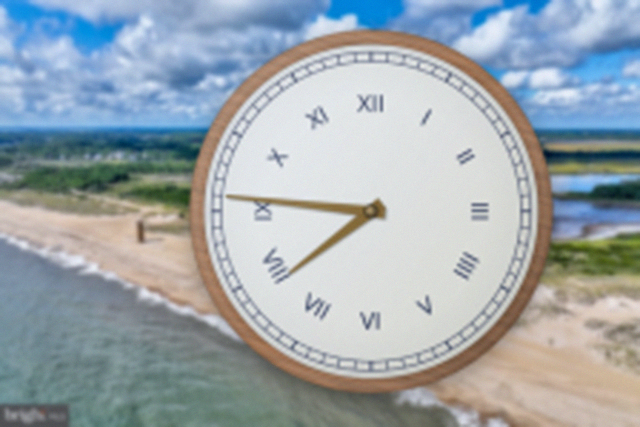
**7:46**
